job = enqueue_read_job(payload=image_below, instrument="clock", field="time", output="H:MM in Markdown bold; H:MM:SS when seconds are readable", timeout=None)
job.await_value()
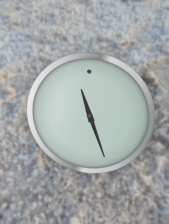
**11:27**
